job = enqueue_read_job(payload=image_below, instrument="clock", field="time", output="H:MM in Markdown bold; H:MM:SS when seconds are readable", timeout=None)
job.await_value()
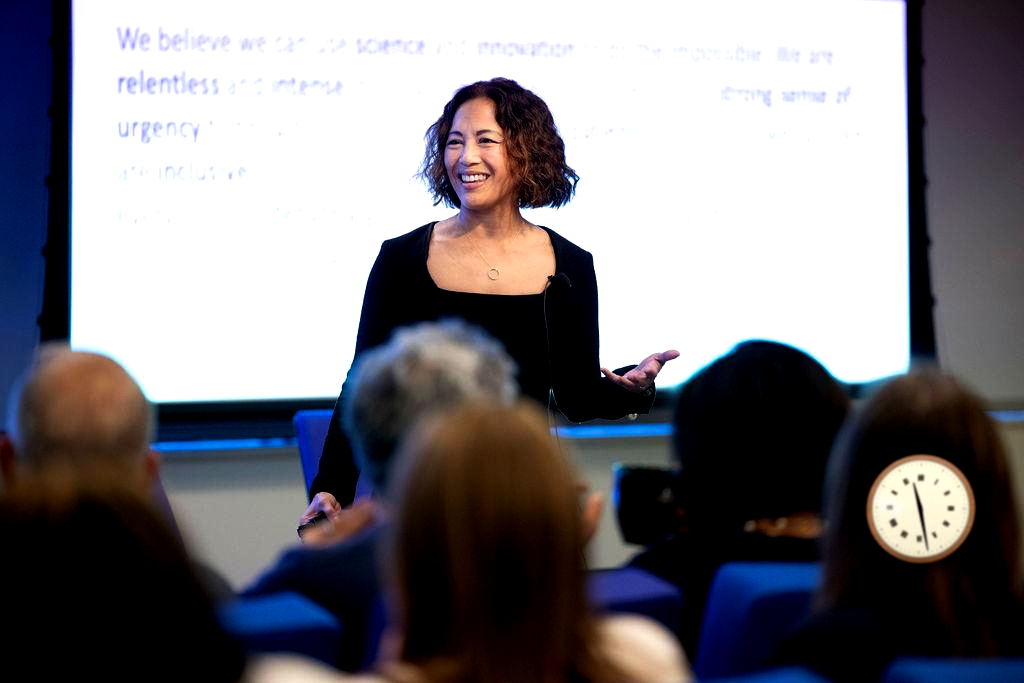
**11:28**
